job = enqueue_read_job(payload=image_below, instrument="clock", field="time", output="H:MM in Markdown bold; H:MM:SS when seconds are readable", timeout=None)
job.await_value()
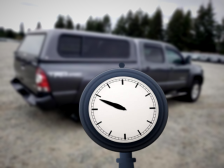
**9:49**
